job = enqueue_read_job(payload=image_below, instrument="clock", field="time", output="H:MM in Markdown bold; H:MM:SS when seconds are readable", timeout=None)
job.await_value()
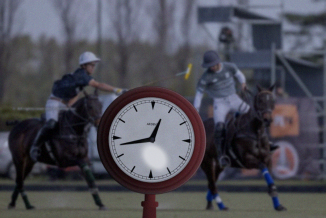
**12:43**
